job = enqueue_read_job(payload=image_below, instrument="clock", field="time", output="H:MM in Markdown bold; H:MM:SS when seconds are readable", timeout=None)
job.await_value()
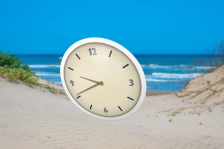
**9:41**
